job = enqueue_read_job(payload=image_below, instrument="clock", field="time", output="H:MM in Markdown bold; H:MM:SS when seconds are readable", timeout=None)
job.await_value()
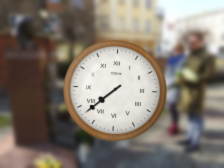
**7:38**
